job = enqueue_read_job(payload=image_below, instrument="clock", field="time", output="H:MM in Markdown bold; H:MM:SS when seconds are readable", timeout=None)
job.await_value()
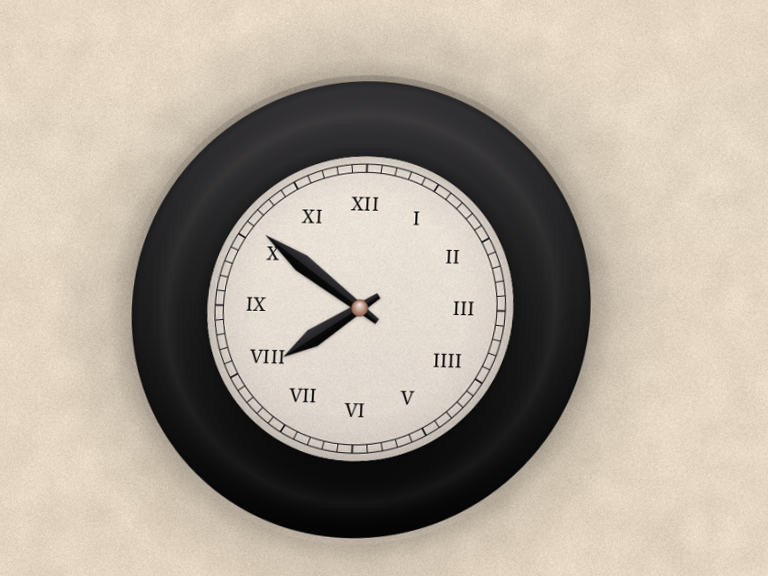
**7:51**
